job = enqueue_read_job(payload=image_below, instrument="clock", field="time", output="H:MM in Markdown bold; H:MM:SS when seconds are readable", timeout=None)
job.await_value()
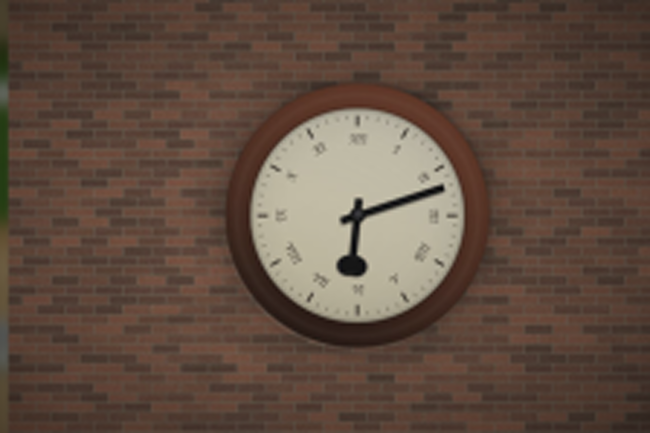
**6:12**
